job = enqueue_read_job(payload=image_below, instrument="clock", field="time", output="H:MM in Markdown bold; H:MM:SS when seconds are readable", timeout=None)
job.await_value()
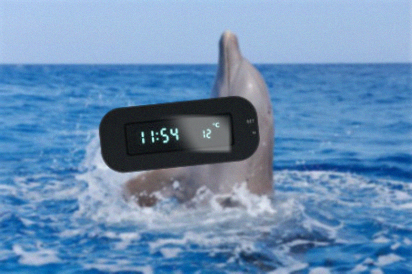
**11:54**
